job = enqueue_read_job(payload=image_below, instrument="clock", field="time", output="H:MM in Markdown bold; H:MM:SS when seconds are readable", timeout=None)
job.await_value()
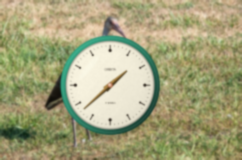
**1:38**
